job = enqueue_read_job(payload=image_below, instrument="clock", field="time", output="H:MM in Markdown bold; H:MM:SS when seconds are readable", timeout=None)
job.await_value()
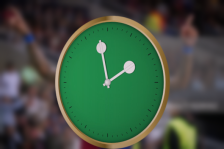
**1:58**
